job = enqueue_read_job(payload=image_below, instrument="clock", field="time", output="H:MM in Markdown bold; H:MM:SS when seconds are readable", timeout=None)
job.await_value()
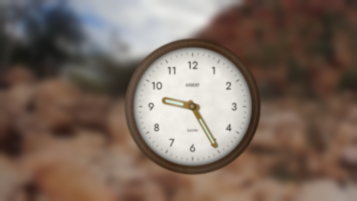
**9:25**
